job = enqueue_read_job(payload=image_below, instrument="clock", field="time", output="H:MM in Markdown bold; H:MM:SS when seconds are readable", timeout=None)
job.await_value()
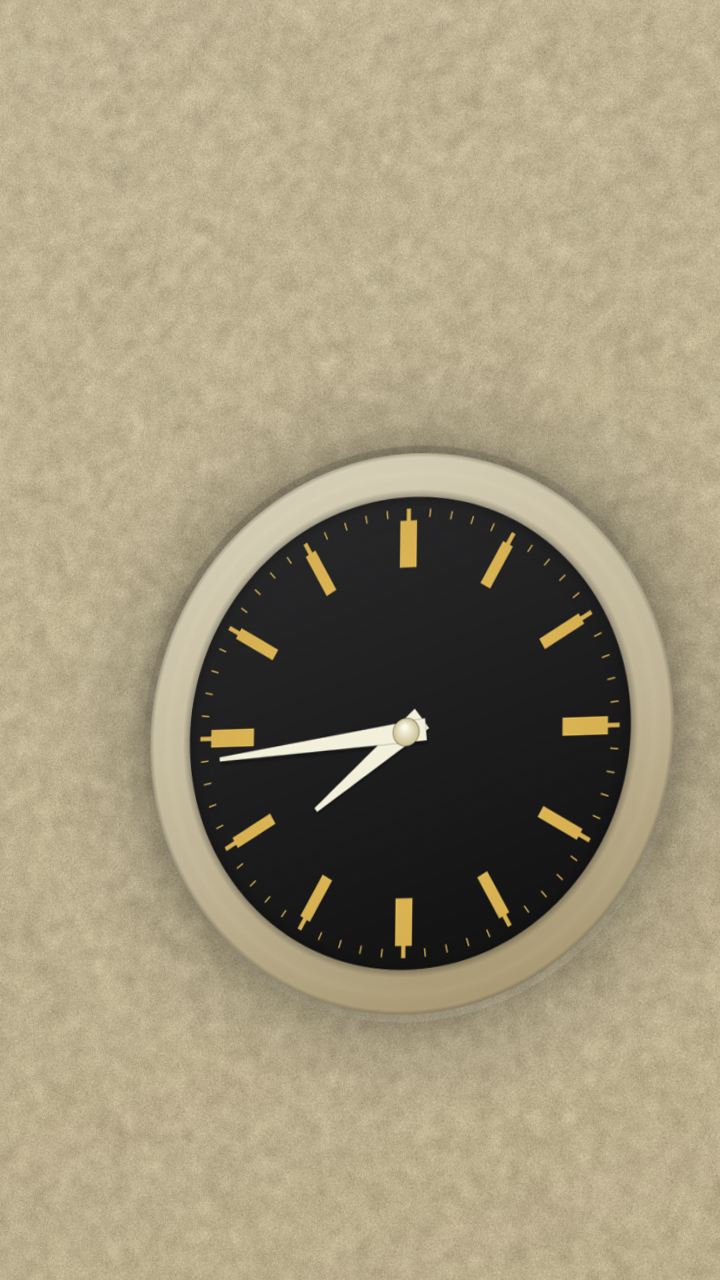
**7:44**
